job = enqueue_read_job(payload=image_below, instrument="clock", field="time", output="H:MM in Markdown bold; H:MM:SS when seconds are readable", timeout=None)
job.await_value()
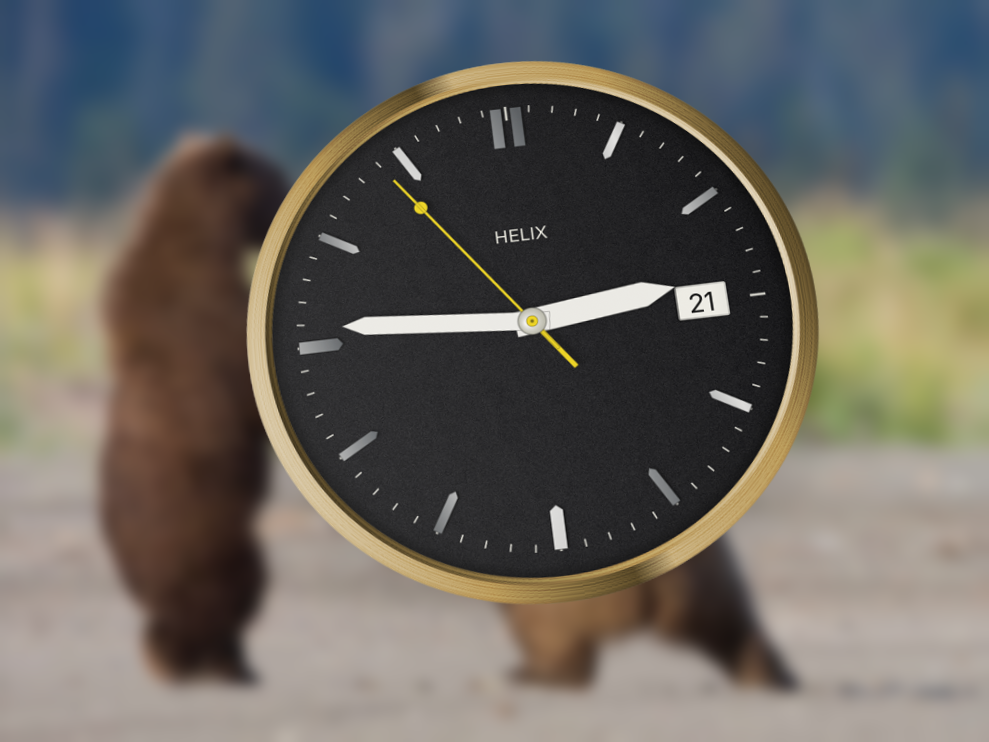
**2:45:54**
